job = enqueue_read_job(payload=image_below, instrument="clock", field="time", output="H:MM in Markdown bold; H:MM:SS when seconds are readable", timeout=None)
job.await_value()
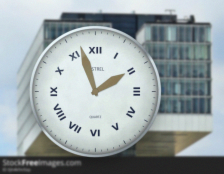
**1:57**
